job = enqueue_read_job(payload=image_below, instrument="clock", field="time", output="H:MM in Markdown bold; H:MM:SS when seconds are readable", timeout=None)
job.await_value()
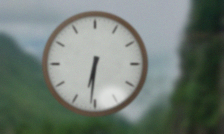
**6:31**
